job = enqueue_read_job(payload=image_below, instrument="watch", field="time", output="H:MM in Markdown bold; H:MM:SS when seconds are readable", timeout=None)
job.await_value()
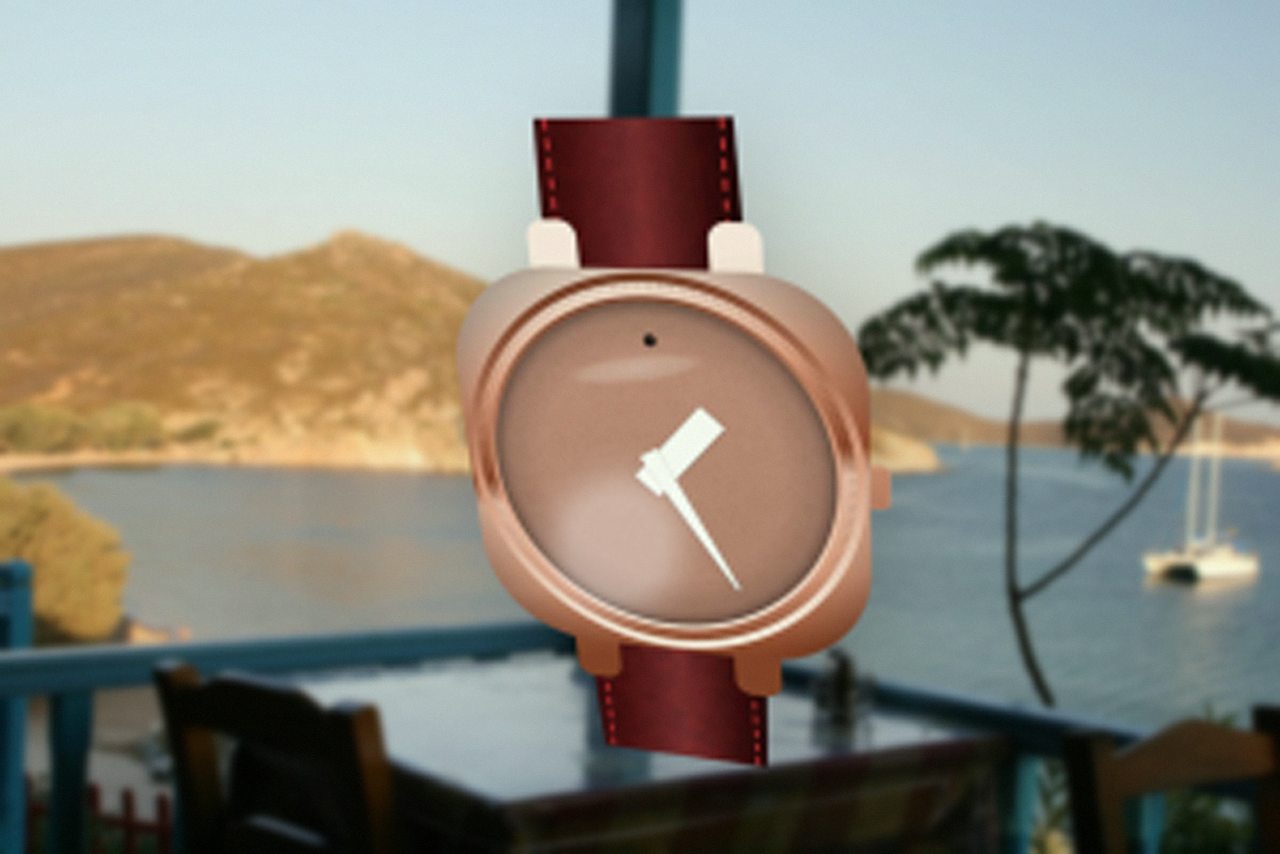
**1:25**
